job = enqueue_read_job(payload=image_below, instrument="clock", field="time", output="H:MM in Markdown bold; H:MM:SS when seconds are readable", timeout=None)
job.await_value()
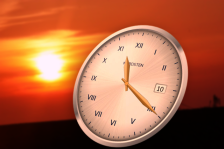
**11:20**
